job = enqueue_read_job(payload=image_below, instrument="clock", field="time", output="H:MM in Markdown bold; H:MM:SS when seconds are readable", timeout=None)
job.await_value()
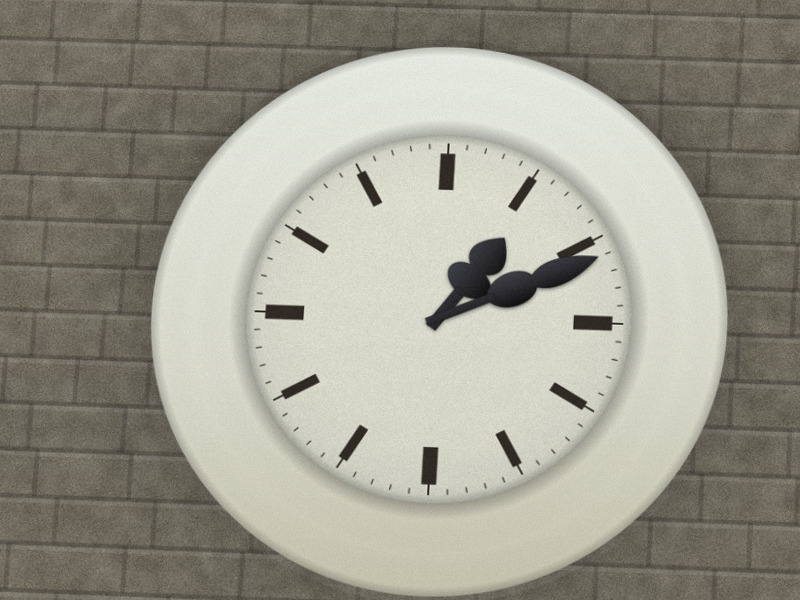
**1:11**
